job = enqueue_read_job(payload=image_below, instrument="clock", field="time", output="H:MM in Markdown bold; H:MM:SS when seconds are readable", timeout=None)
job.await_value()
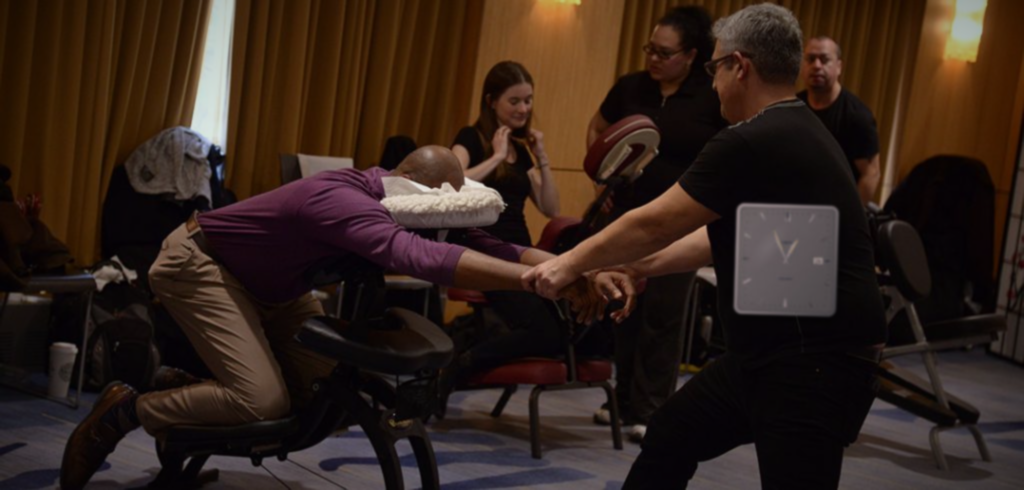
**12:56**
